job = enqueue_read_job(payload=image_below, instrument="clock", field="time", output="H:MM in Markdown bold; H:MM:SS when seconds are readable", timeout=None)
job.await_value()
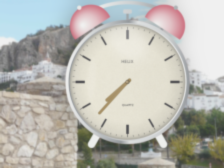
**7:37**
